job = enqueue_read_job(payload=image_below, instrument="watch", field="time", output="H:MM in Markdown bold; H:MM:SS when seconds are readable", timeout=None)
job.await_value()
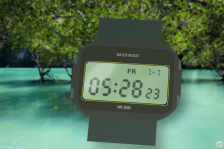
**5:28:23**
